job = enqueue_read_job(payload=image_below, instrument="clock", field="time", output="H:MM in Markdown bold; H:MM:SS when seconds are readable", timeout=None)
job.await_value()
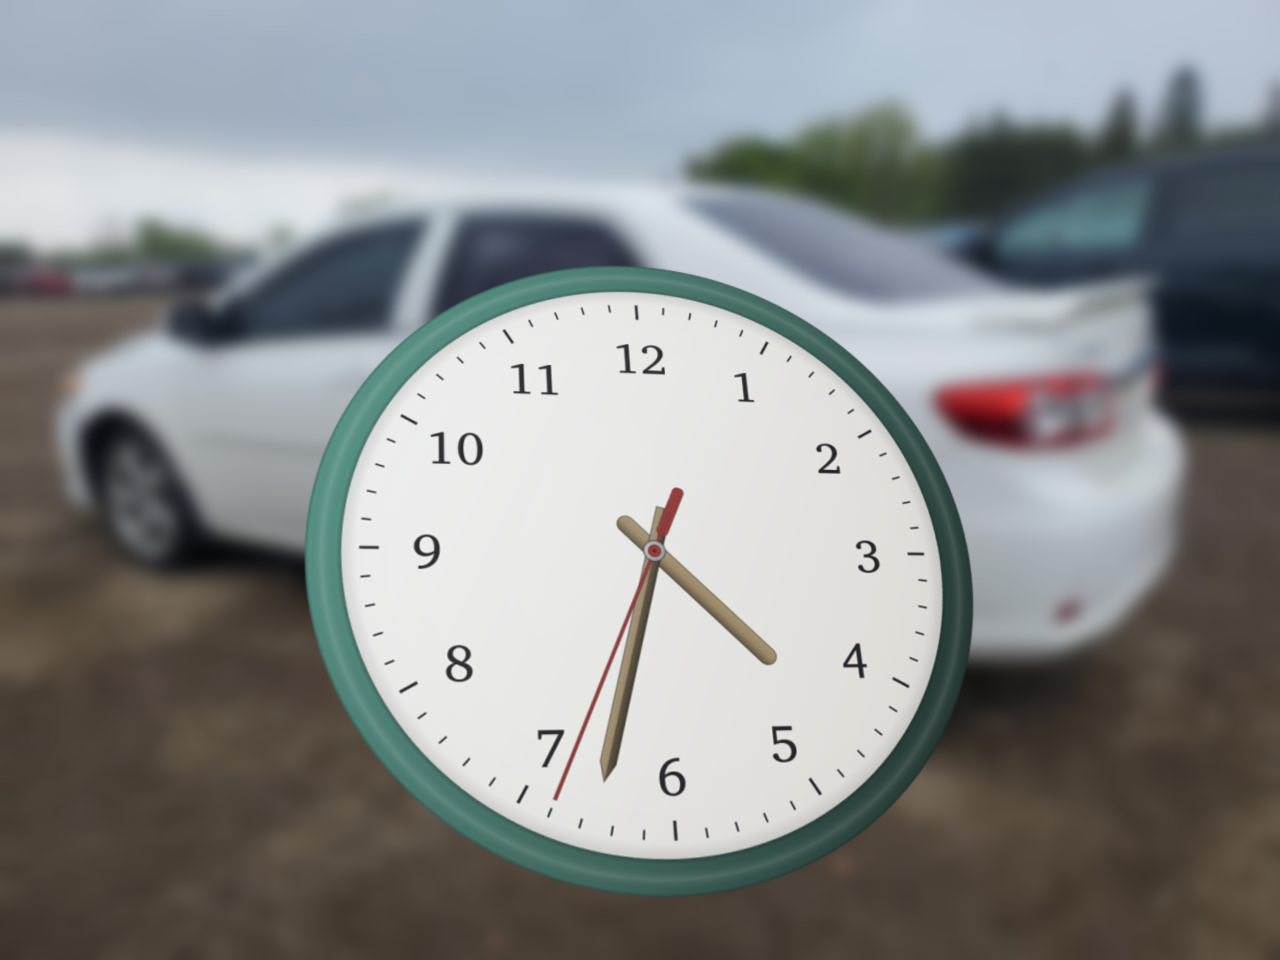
**4:32:34**
